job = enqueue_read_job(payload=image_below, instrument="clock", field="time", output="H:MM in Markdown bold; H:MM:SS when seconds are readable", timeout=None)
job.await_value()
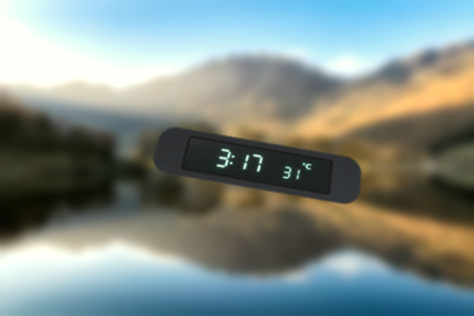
**3:17**
